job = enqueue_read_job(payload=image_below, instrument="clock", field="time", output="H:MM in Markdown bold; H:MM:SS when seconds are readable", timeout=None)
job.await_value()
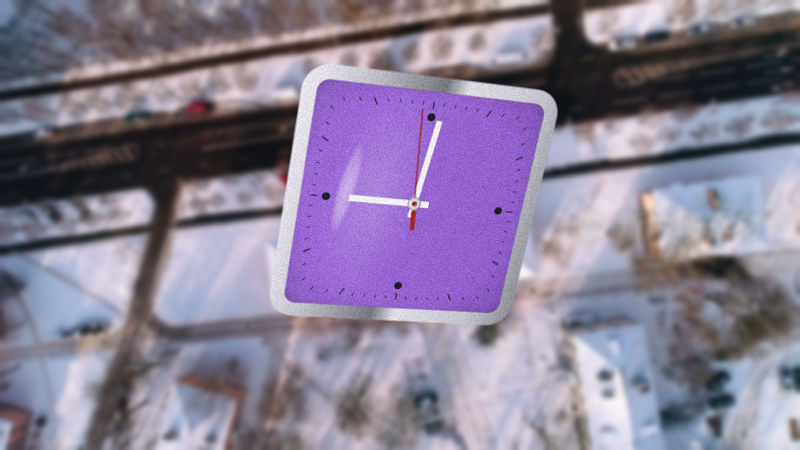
**9:00:59**
